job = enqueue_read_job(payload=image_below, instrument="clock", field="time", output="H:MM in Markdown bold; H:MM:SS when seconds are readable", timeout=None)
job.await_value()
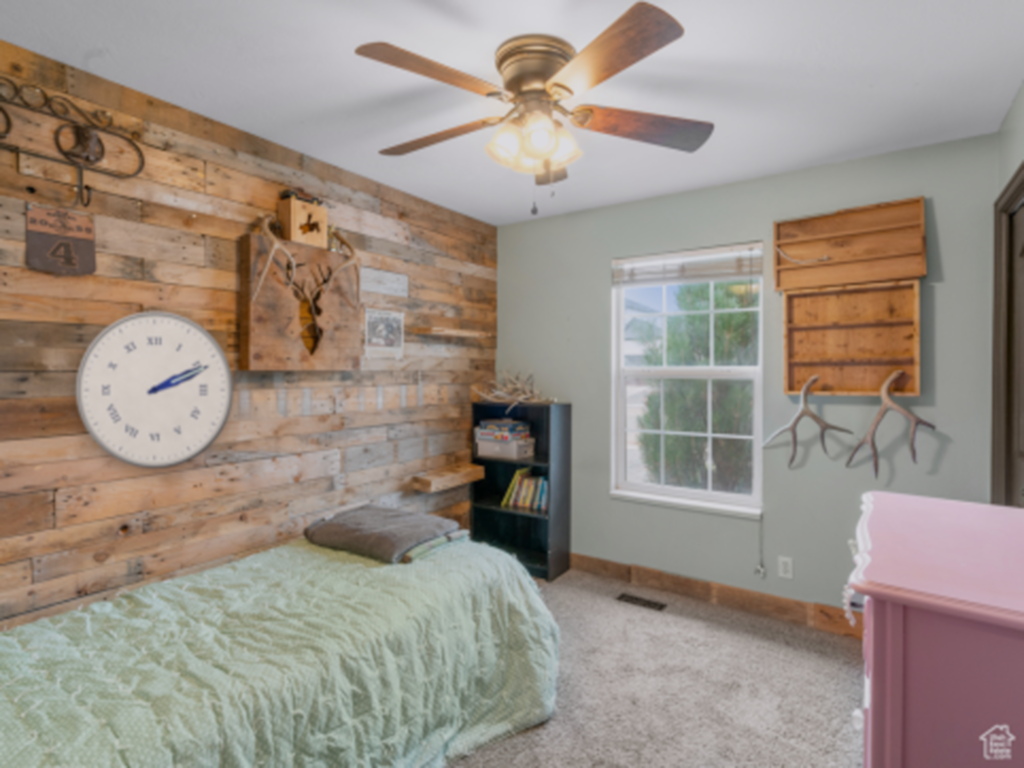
**2:11**
